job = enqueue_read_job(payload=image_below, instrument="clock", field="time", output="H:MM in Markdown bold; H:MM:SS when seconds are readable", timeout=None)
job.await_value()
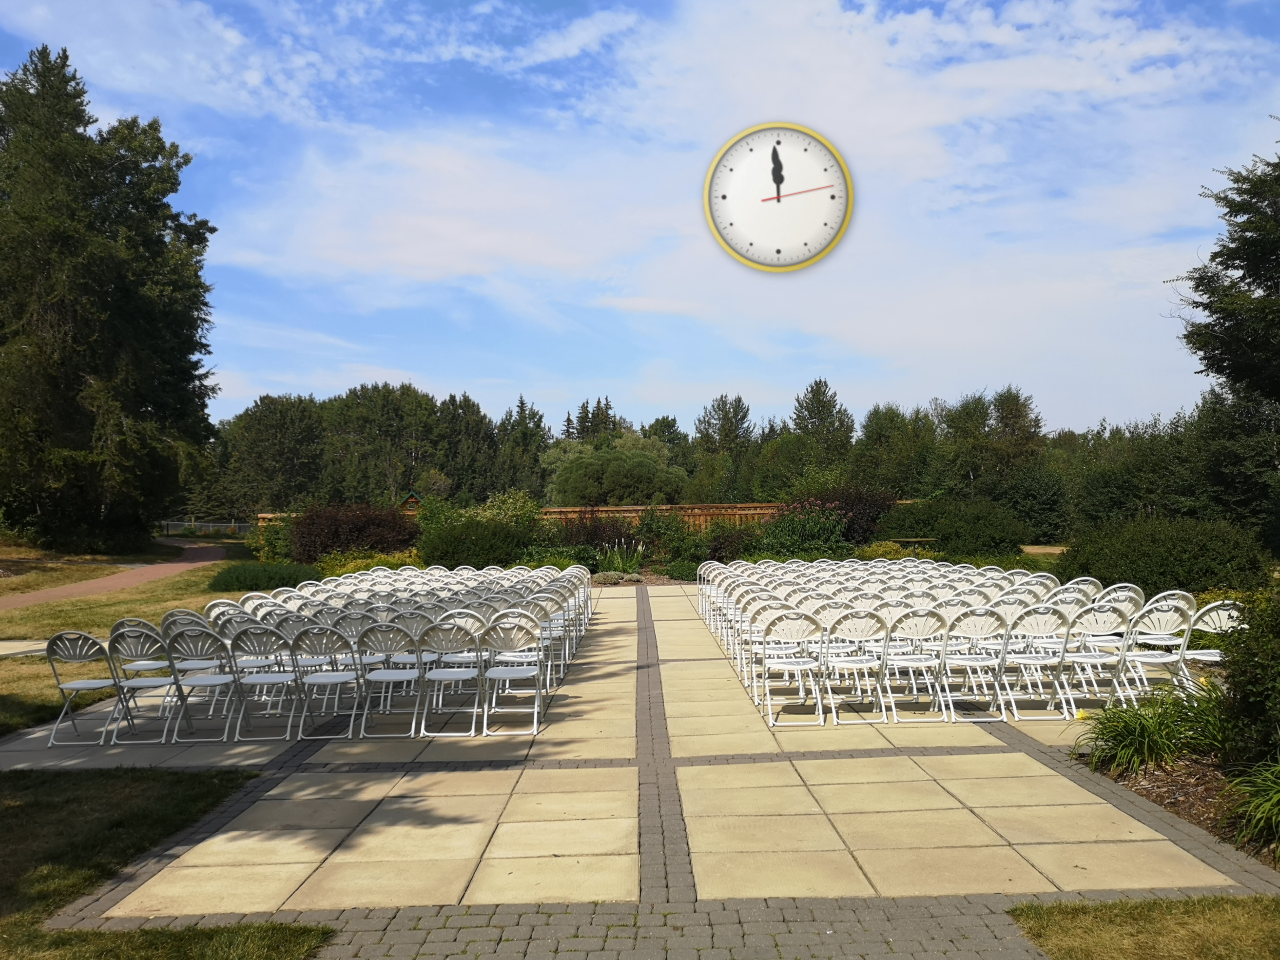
**11:59:13**
